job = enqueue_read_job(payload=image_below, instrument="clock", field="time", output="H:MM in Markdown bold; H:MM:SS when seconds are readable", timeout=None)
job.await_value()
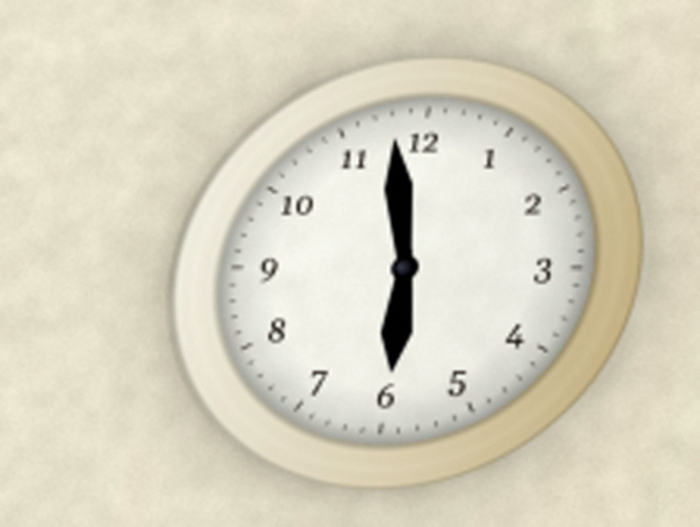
**5:58**
